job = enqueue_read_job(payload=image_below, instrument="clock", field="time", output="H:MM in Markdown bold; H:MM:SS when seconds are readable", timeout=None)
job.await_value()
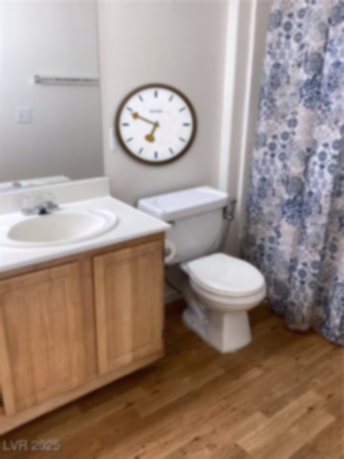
**6:49**
